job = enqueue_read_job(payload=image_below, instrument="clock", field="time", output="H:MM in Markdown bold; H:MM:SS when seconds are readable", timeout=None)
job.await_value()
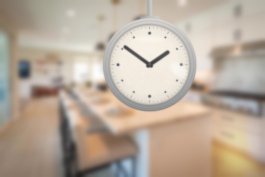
**1:51**
